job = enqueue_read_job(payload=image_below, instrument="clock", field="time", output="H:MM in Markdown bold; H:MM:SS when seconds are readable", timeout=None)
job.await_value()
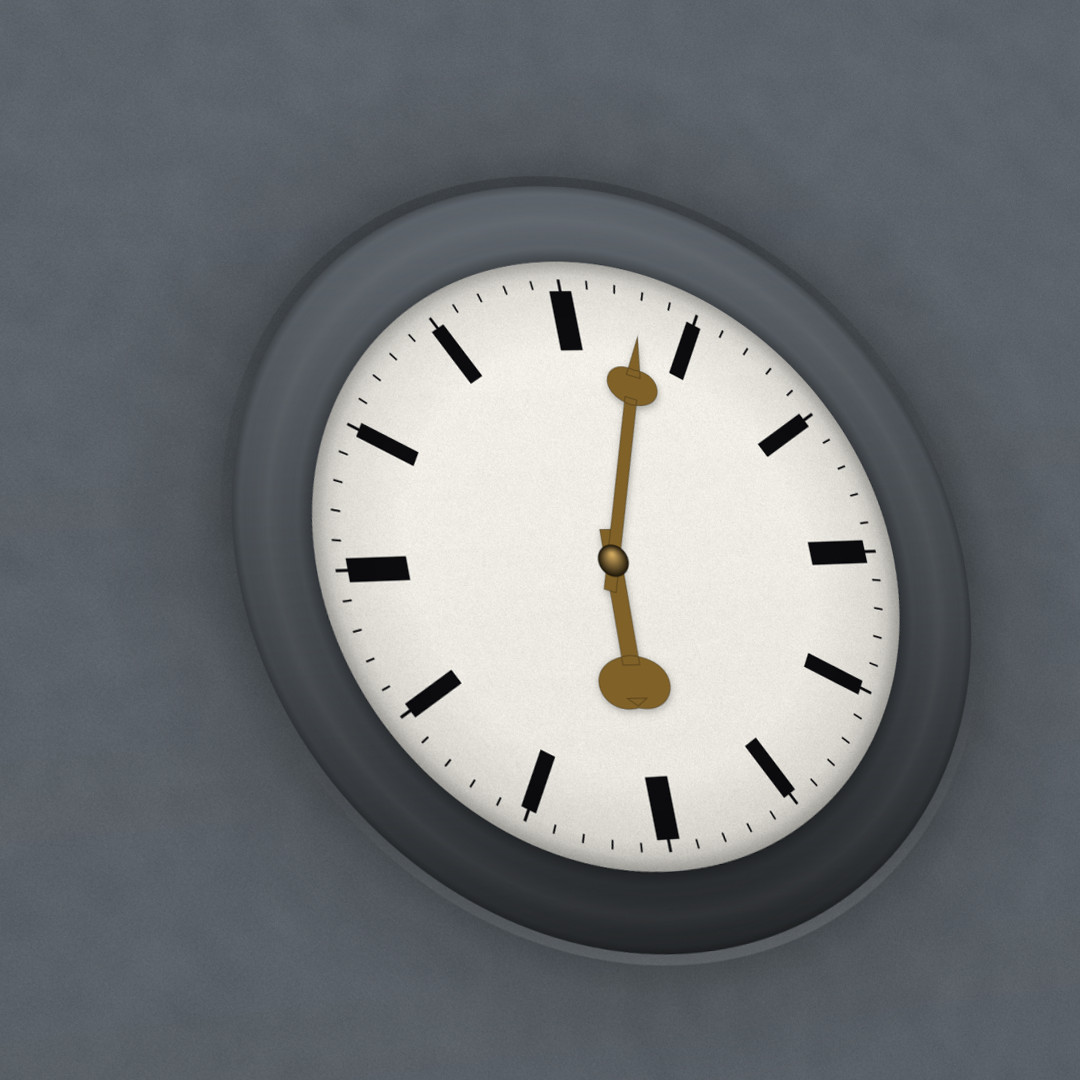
**6:03**
